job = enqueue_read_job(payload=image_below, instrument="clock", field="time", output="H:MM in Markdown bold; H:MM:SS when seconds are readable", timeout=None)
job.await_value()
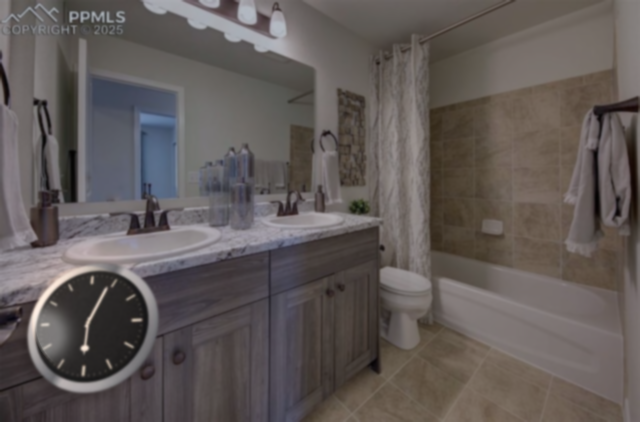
**6:04**
